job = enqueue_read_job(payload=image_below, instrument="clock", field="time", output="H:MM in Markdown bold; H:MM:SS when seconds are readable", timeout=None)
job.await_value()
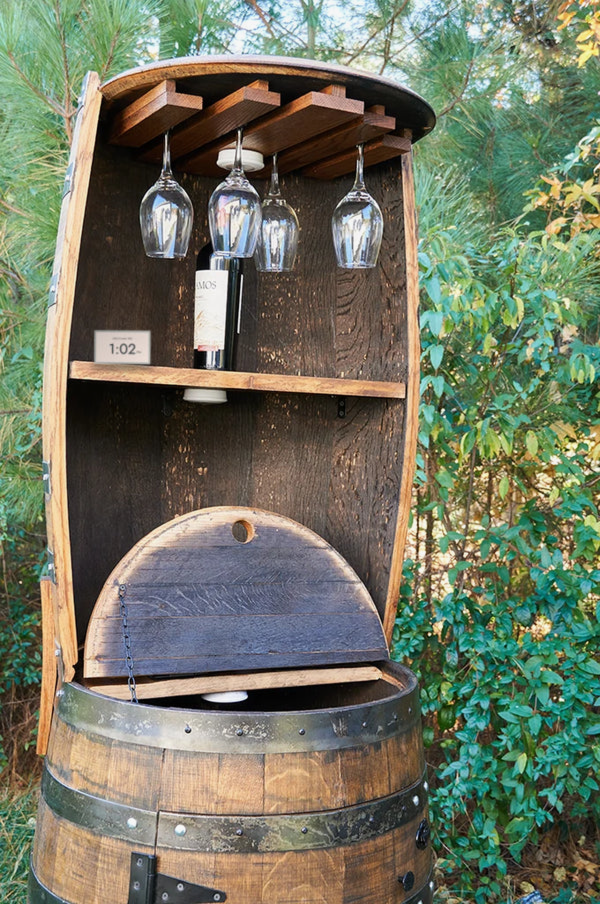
**1:02**
